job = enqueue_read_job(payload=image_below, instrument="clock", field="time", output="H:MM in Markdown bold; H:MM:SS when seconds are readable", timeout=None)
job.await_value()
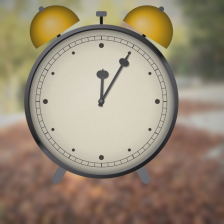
**12:05**
